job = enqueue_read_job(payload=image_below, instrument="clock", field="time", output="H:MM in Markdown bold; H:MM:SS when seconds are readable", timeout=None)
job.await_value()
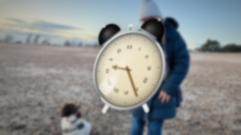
**9:26**
